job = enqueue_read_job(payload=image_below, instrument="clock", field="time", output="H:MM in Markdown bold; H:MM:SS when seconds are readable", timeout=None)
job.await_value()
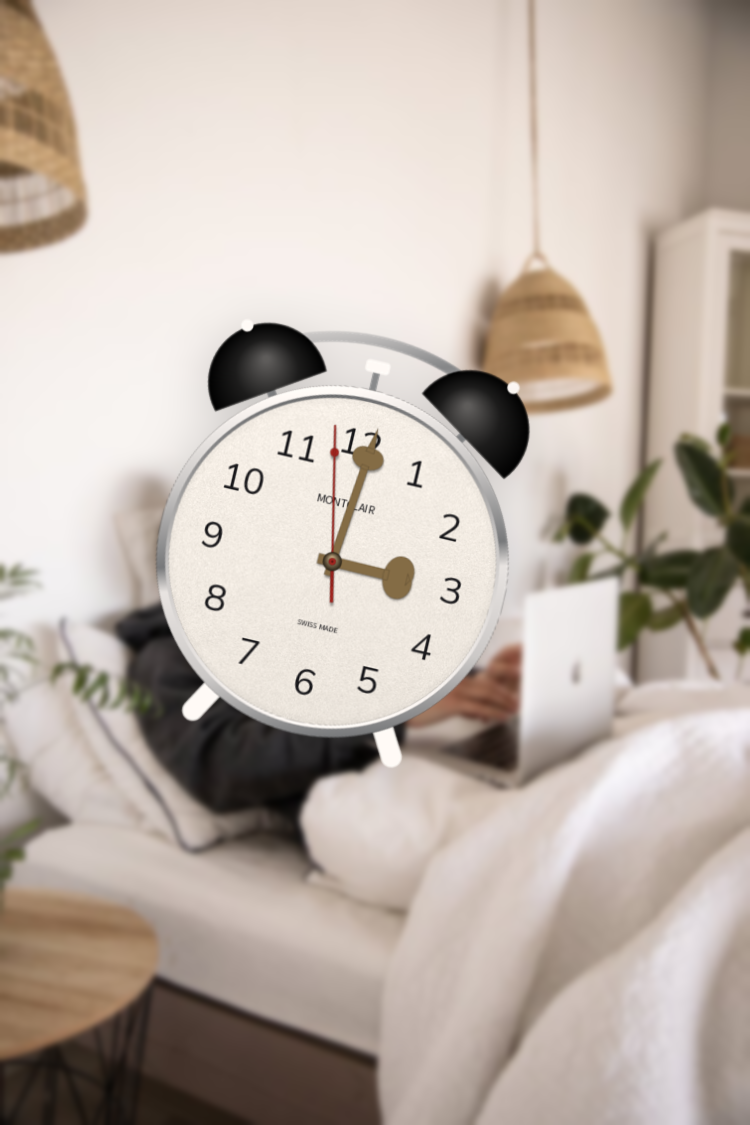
**3:00:58**
